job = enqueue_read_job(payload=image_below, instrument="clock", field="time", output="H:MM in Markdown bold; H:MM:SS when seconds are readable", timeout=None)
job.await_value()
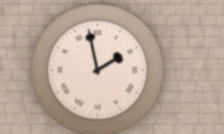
**1:58**
